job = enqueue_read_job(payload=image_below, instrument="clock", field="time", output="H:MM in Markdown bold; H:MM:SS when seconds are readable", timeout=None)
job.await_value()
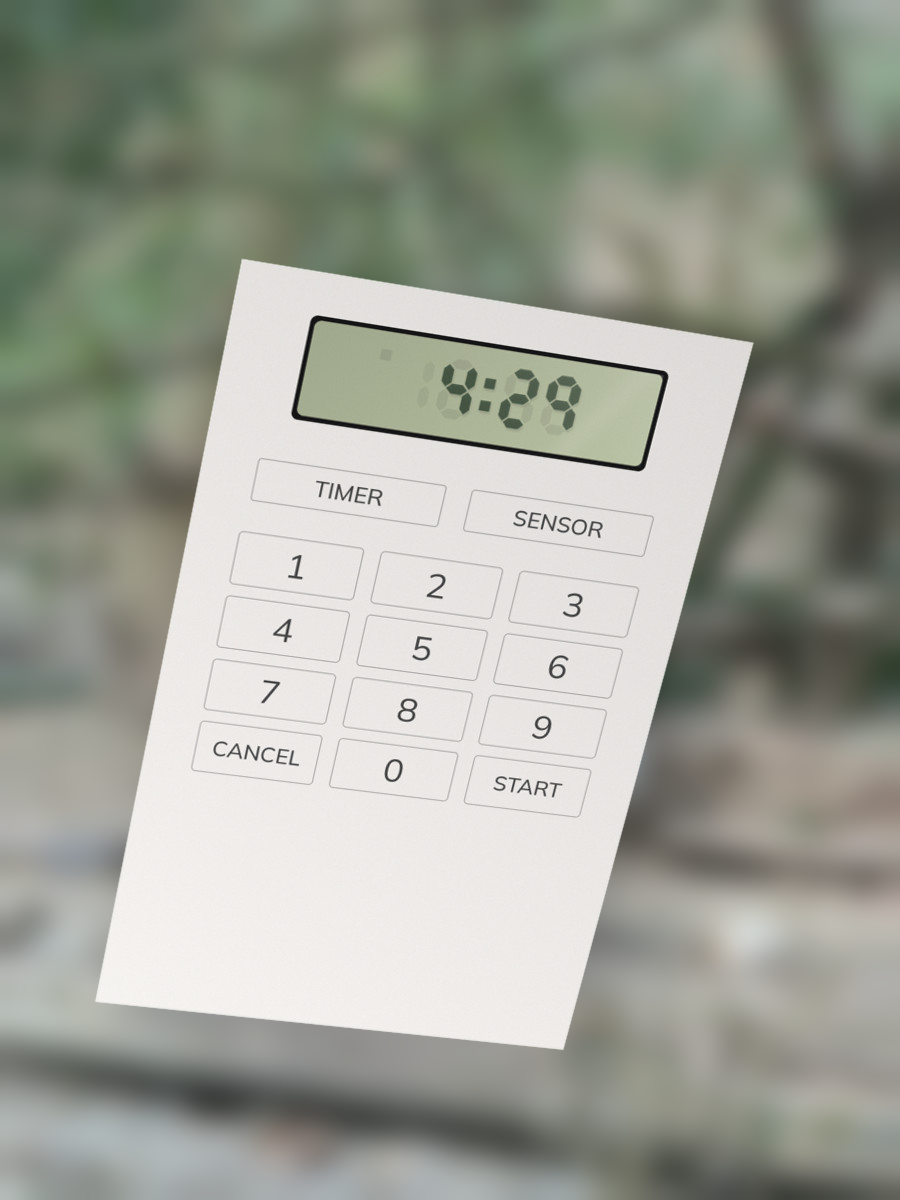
**4:29**
